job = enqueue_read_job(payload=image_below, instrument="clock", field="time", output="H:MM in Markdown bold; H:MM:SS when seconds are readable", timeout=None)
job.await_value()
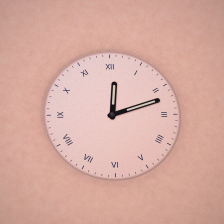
**12:12**
